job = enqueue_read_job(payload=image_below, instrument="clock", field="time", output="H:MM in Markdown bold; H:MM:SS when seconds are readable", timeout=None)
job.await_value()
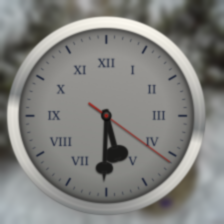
**5:30:21**
